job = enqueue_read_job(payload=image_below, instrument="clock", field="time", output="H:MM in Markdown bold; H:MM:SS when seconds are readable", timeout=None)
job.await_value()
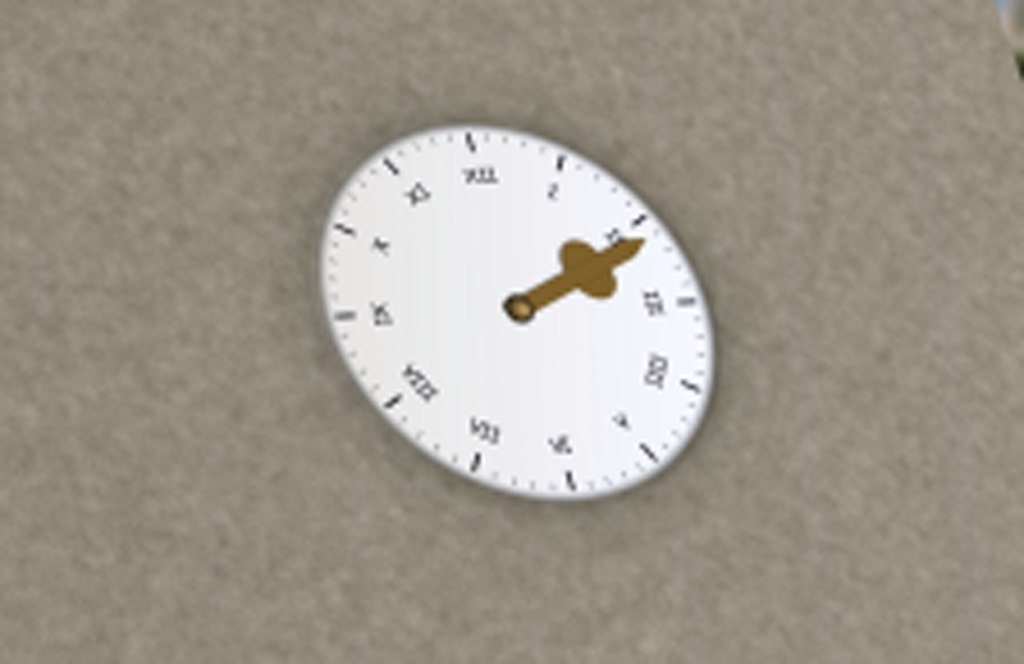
**2:11**
